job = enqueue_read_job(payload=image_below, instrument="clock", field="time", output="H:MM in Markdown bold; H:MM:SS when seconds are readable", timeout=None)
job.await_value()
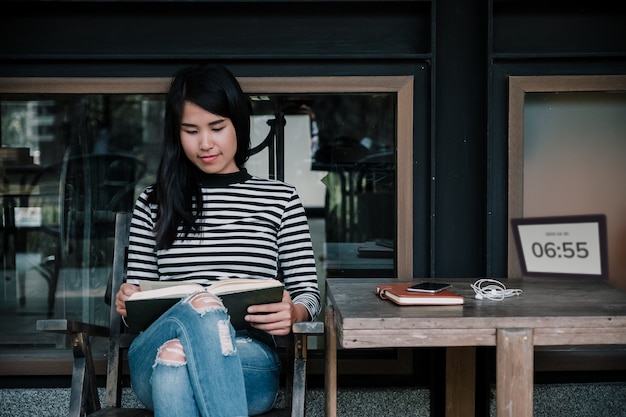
**6:55**
